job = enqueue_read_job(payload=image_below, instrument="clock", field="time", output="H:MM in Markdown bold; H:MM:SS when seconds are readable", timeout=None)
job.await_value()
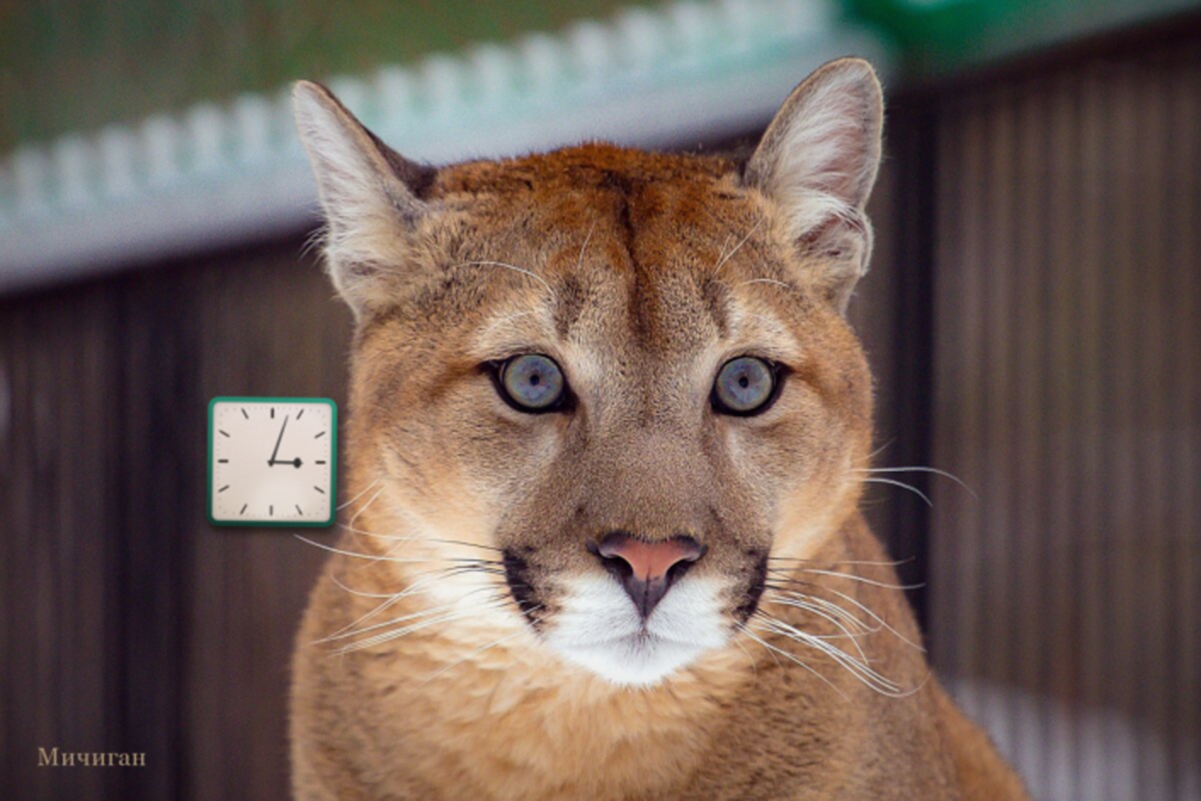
**3:03**
